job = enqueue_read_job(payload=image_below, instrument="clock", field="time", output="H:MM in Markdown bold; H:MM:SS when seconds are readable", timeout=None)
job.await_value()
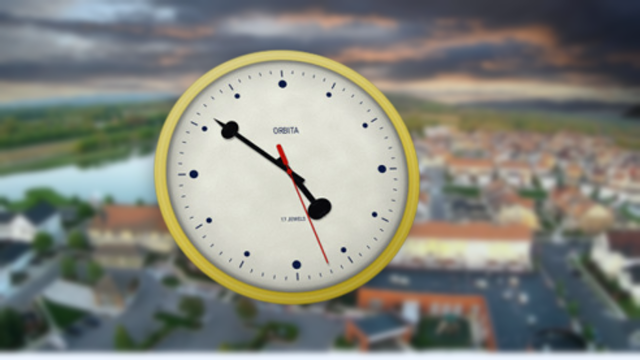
**4:51:27**
